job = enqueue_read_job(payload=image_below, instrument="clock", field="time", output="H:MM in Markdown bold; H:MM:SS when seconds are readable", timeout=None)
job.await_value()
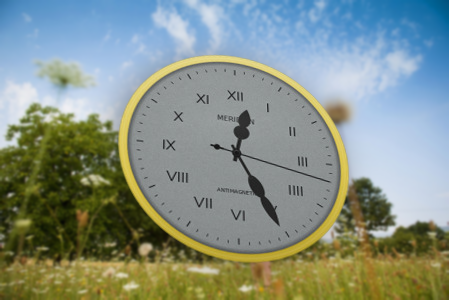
**12:25:17**
